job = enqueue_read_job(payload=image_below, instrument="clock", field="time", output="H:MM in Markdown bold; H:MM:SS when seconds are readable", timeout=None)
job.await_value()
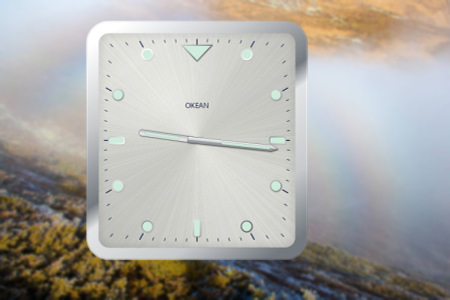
**9:16**
